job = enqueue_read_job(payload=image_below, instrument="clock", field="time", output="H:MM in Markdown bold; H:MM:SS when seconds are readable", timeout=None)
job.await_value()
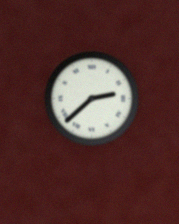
**2:38**
